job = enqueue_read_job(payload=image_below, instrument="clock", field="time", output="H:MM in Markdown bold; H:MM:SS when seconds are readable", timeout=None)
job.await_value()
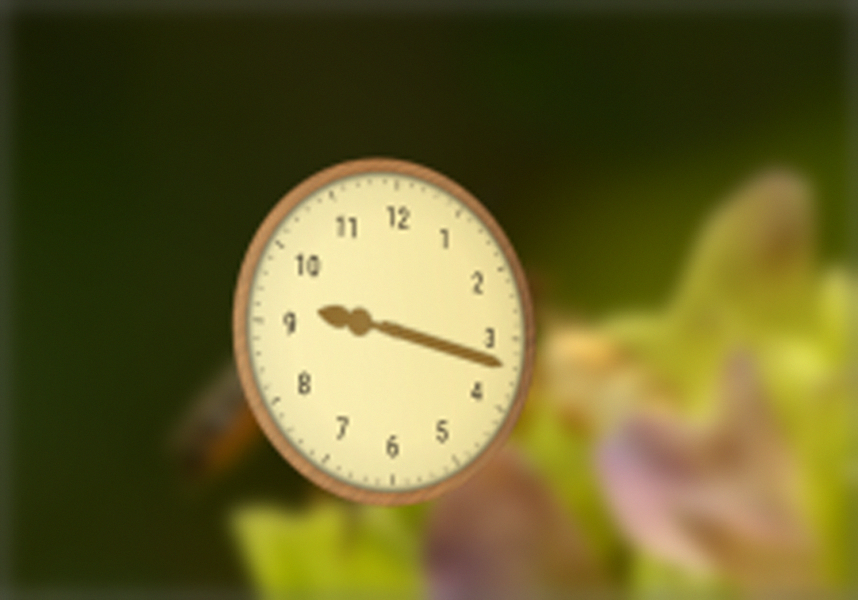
**9:17**
